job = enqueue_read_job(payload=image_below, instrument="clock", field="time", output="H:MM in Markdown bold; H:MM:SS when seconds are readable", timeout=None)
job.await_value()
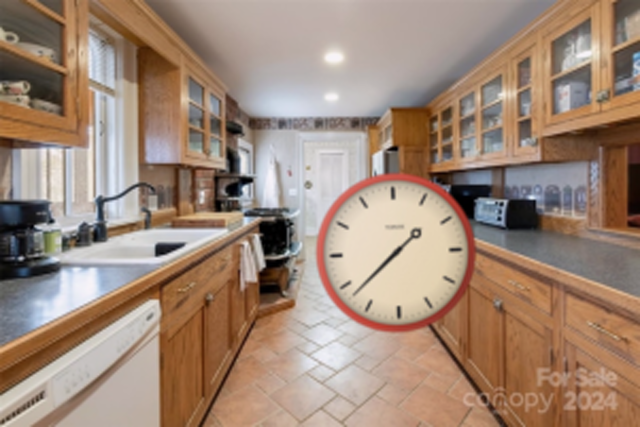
**1:38**
